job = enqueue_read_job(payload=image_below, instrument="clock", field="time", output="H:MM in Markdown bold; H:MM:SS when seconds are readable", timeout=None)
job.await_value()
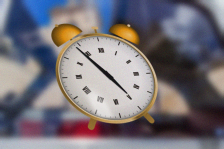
**4:54**
